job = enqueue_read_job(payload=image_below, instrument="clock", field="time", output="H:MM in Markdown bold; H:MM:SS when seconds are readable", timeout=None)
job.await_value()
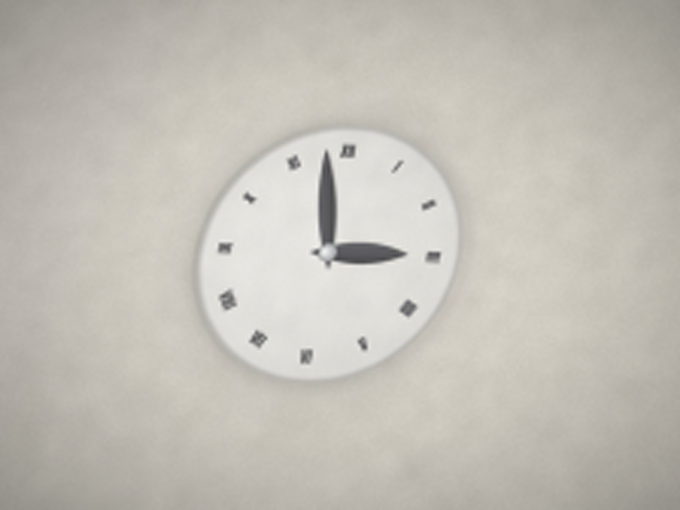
**2:58**
